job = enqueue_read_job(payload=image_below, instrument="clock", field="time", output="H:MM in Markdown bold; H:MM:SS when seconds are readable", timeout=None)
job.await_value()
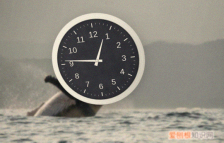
**12:46**
